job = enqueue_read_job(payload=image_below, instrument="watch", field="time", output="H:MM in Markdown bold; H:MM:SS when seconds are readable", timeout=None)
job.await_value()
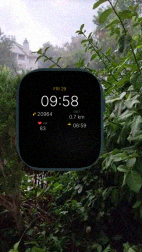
**9:58**
